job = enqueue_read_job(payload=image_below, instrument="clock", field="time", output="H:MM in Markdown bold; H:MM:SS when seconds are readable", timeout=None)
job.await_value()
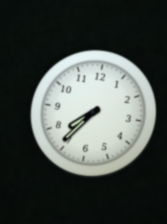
**7:36**
